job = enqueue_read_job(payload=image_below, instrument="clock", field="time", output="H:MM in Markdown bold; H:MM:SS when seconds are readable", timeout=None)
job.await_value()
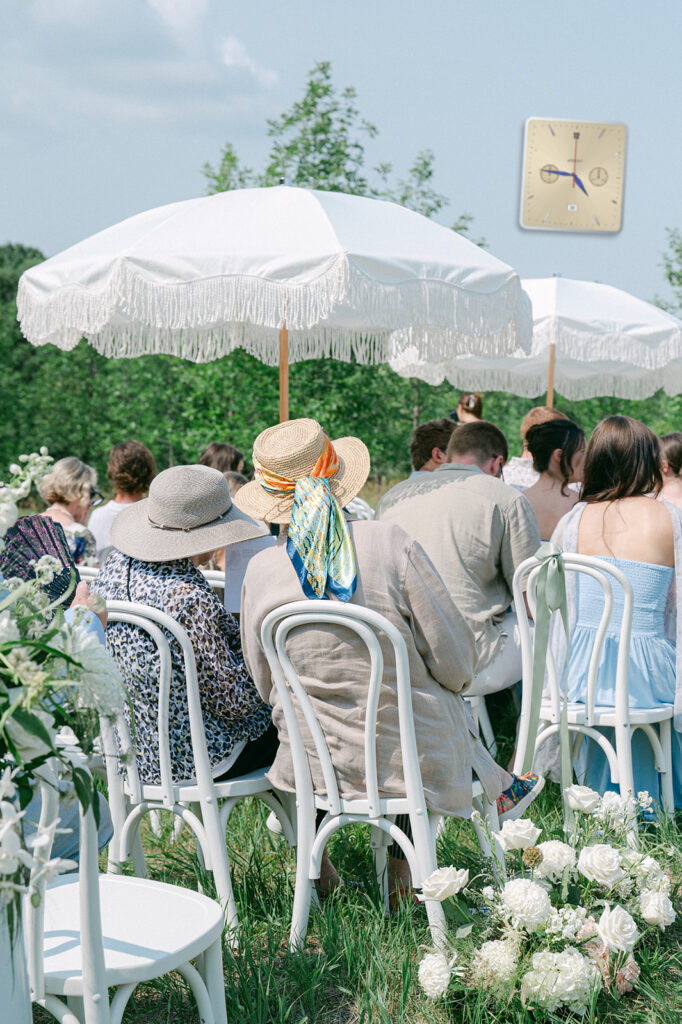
**4:46**
